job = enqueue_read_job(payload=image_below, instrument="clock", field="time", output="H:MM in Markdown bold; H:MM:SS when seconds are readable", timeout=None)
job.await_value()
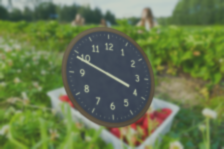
**3:49**
